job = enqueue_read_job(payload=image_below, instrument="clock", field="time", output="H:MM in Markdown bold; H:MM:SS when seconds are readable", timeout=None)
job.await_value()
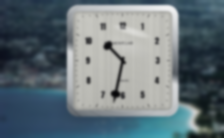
**10:32**
